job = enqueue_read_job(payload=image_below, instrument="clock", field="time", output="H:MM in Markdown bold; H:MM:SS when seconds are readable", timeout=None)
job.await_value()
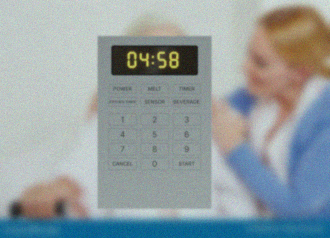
**4:58**
